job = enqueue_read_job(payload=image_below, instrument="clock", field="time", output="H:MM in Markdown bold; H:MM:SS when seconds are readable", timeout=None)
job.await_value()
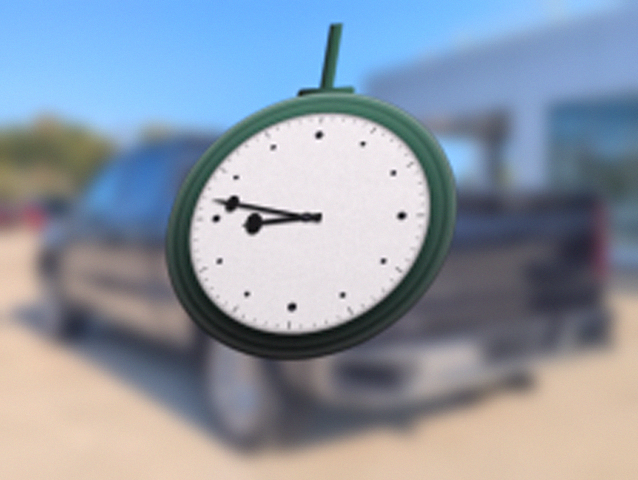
**8:47**
